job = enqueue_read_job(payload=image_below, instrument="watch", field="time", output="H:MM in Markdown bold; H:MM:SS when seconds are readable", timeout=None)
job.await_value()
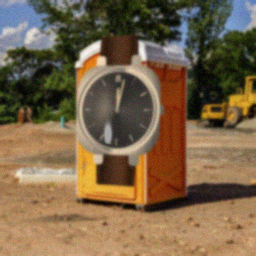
**12:02**
